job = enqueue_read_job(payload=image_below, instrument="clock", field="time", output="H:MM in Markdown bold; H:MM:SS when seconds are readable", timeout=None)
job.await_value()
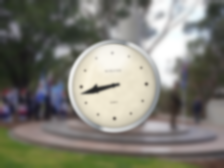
**8:43**
